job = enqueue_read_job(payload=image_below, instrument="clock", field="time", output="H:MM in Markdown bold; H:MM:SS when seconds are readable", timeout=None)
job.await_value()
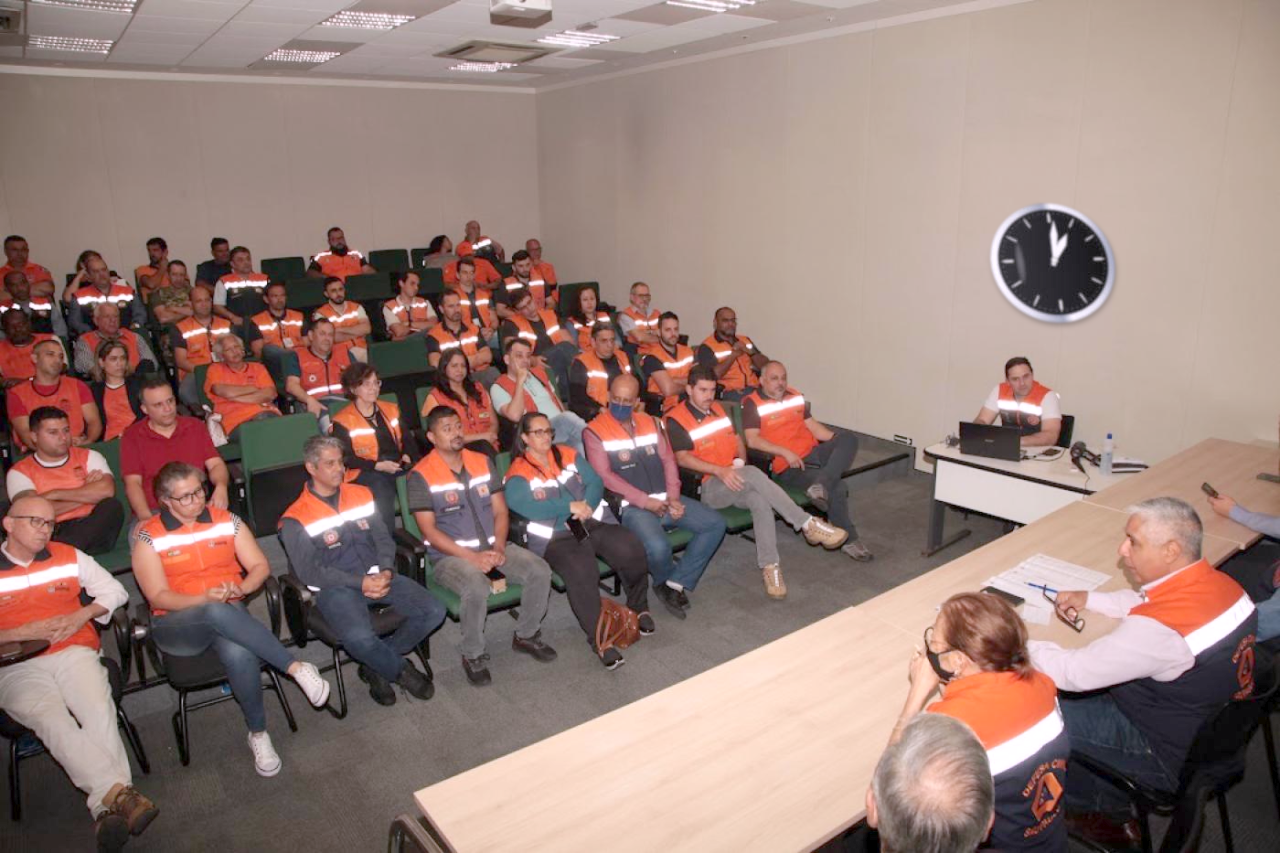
**1:01**
